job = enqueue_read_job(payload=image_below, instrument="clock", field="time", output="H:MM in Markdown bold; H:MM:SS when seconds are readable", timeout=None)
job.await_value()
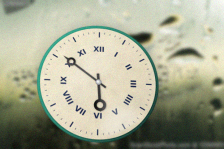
**5:51**
